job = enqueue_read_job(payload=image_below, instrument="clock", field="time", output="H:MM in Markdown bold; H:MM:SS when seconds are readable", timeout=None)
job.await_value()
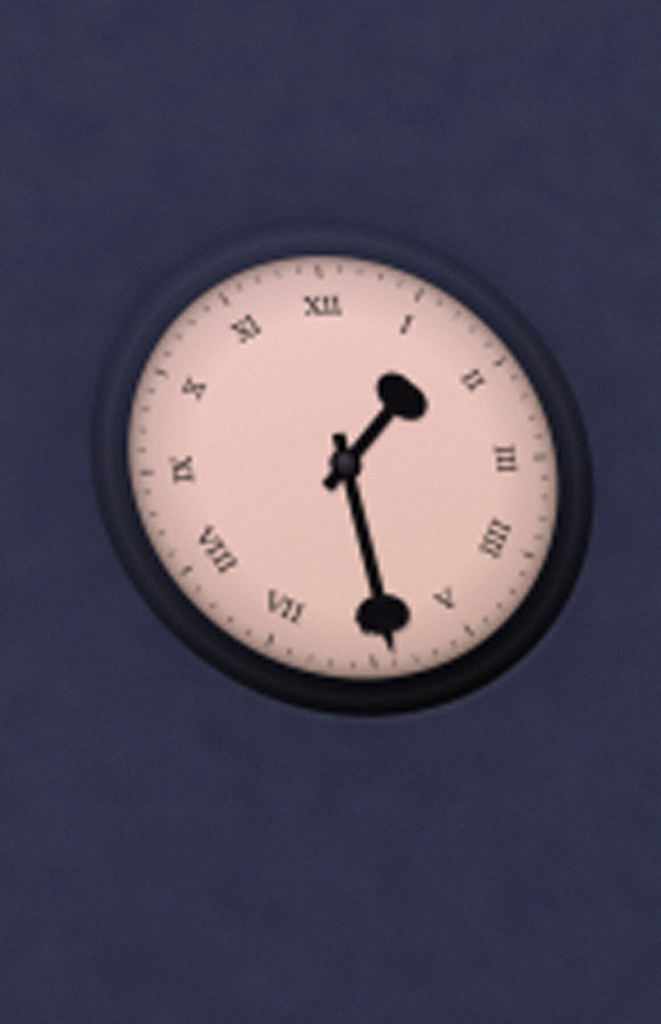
**1:29**
